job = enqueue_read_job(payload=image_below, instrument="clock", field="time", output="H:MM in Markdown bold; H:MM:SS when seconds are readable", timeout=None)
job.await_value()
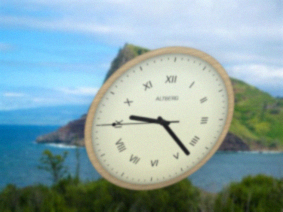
**9:22:45**
